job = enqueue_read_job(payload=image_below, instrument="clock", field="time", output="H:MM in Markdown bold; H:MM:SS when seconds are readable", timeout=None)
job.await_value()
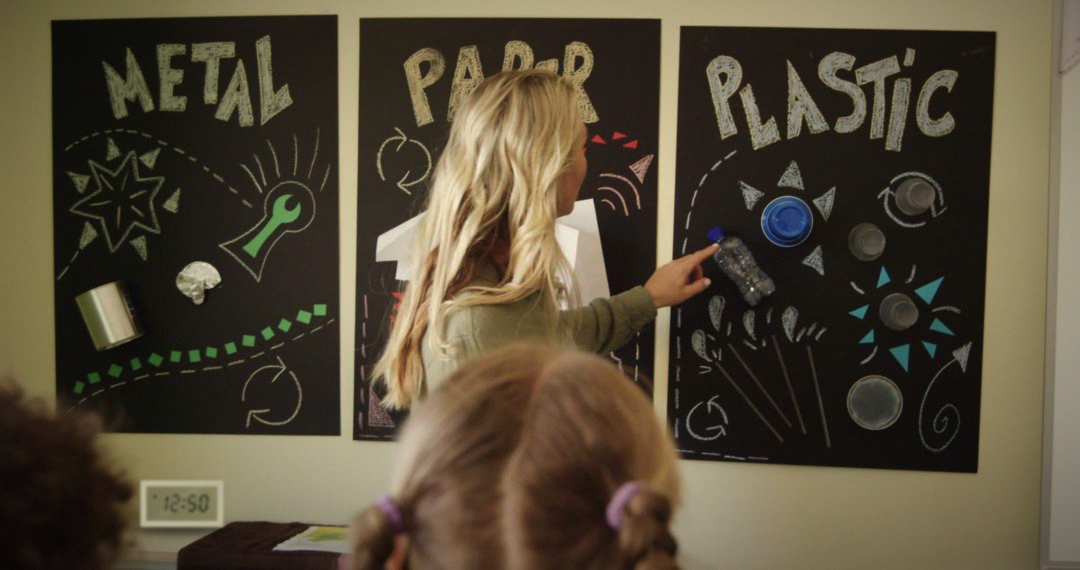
**12:50**
